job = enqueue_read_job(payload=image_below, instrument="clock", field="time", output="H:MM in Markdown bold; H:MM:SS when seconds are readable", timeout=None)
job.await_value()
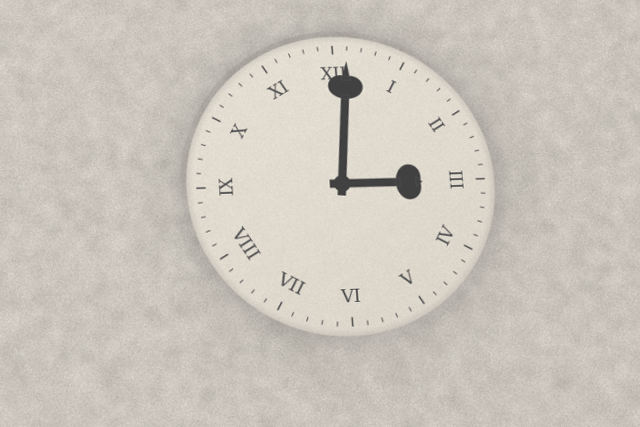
**3:01**
